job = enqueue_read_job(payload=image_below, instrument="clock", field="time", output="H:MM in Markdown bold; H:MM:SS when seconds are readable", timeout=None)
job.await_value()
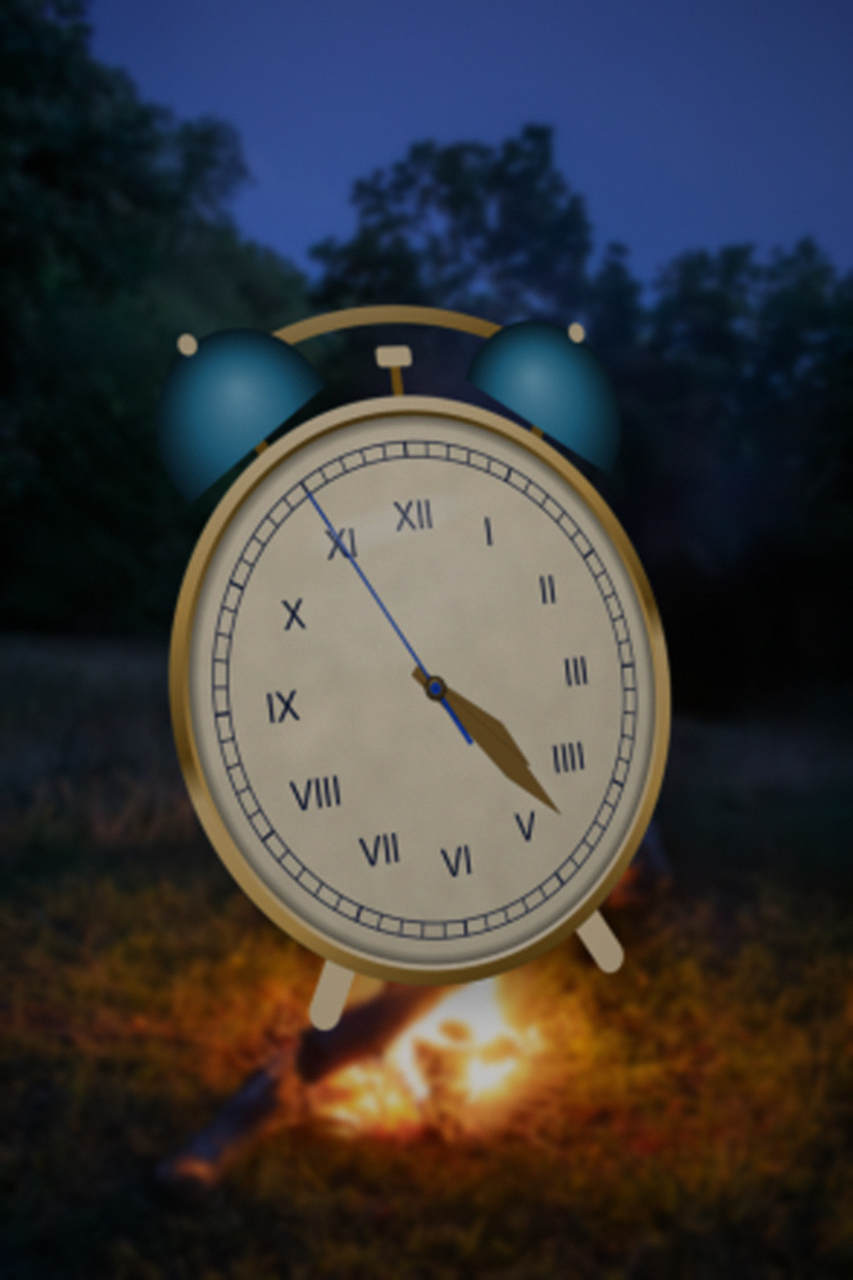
**4:22:55**
